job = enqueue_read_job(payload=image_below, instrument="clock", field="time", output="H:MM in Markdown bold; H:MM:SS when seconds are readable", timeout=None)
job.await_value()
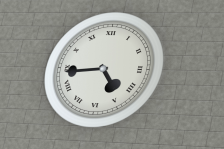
**4:44**
